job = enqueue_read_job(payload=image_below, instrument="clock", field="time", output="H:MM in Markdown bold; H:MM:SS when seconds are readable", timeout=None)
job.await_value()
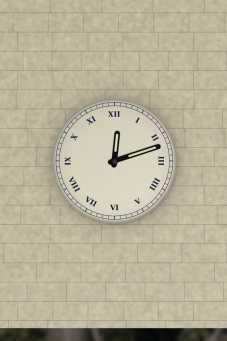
**12:12**
